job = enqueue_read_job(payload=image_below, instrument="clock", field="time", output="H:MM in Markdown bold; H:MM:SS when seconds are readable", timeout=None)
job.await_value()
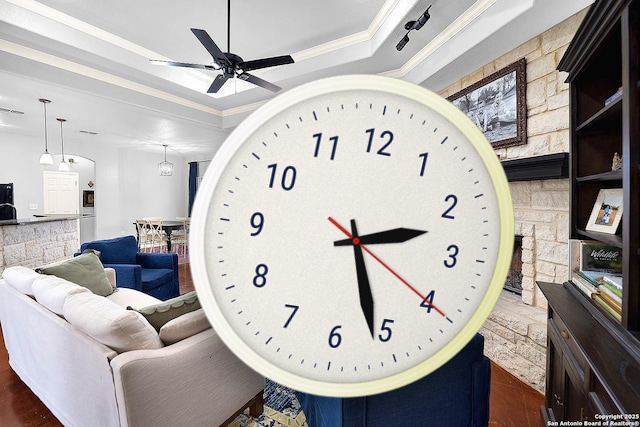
**2:26:20**
